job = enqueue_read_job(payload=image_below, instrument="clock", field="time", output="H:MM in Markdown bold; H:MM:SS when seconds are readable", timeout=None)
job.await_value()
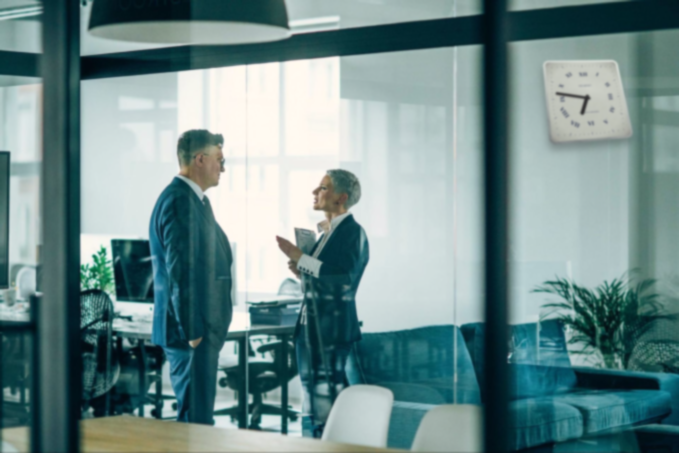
**6:47**
